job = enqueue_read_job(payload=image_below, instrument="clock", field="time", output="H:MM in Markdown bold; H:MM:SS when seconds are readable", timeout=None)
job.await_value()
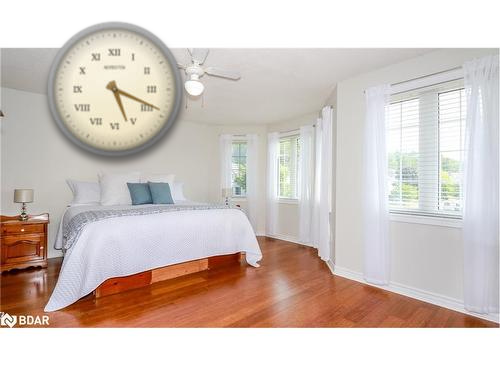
**5:19**
